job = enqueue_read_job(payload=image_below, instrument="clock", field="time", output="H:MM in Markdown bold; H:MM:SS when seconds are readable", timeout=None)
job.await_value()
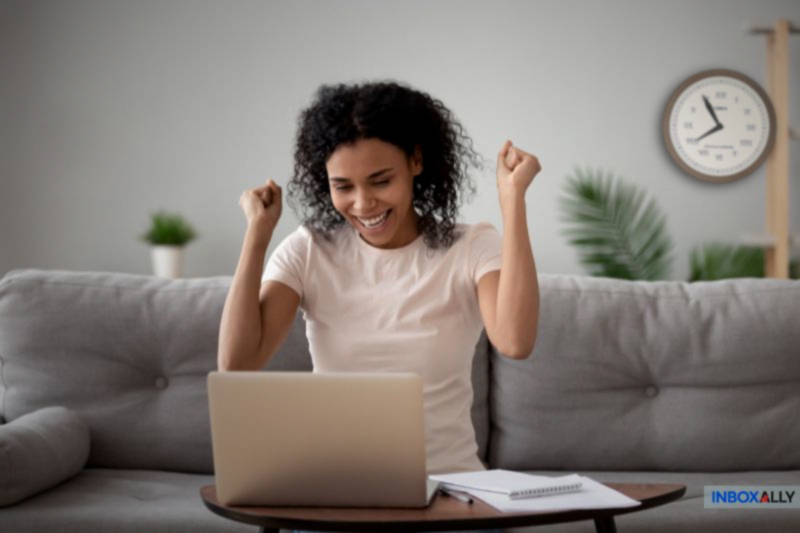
**7:55**
